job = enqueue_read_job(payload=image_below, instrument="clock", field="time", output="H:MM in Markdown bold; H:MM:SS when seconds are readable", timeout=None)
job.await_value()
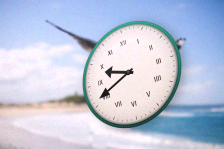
**9:41**
